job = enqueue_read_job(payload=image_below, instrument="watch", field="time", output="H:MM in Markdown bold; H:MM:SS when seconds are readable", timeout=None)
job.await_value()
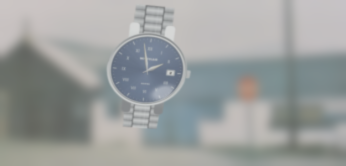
**1:58**
